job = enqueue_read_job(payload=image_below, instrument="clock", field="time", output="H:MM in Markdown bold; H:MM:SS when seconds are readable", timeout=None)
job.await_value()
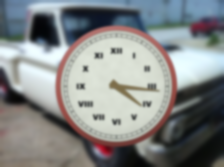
**4:16**
